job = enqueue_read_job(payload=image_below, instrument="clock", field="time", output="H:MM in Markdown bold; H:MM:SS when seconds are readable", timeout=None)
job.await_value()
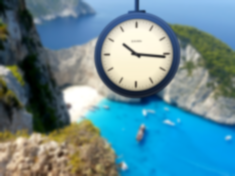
**10:16**
